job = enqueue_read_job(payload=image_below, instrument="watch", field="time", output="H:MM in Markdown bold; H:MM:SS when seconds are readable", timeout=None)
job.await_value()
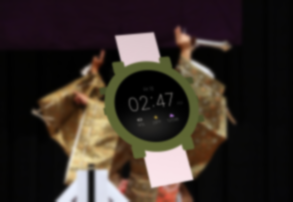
**2:47**
